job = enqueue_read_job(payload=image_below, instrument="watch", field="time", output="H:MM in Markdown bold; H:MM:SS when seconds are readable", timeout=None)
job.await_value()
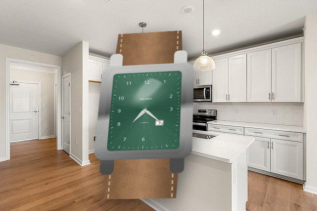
**7:22**
